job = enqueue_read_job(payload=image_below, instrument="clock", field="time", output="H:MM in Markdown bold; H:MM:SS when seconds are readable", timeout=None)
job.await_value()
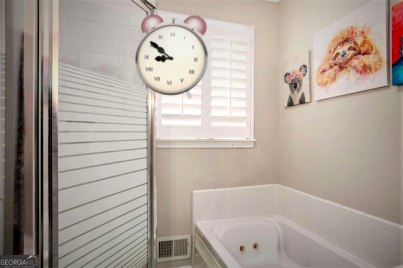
**8:51**
